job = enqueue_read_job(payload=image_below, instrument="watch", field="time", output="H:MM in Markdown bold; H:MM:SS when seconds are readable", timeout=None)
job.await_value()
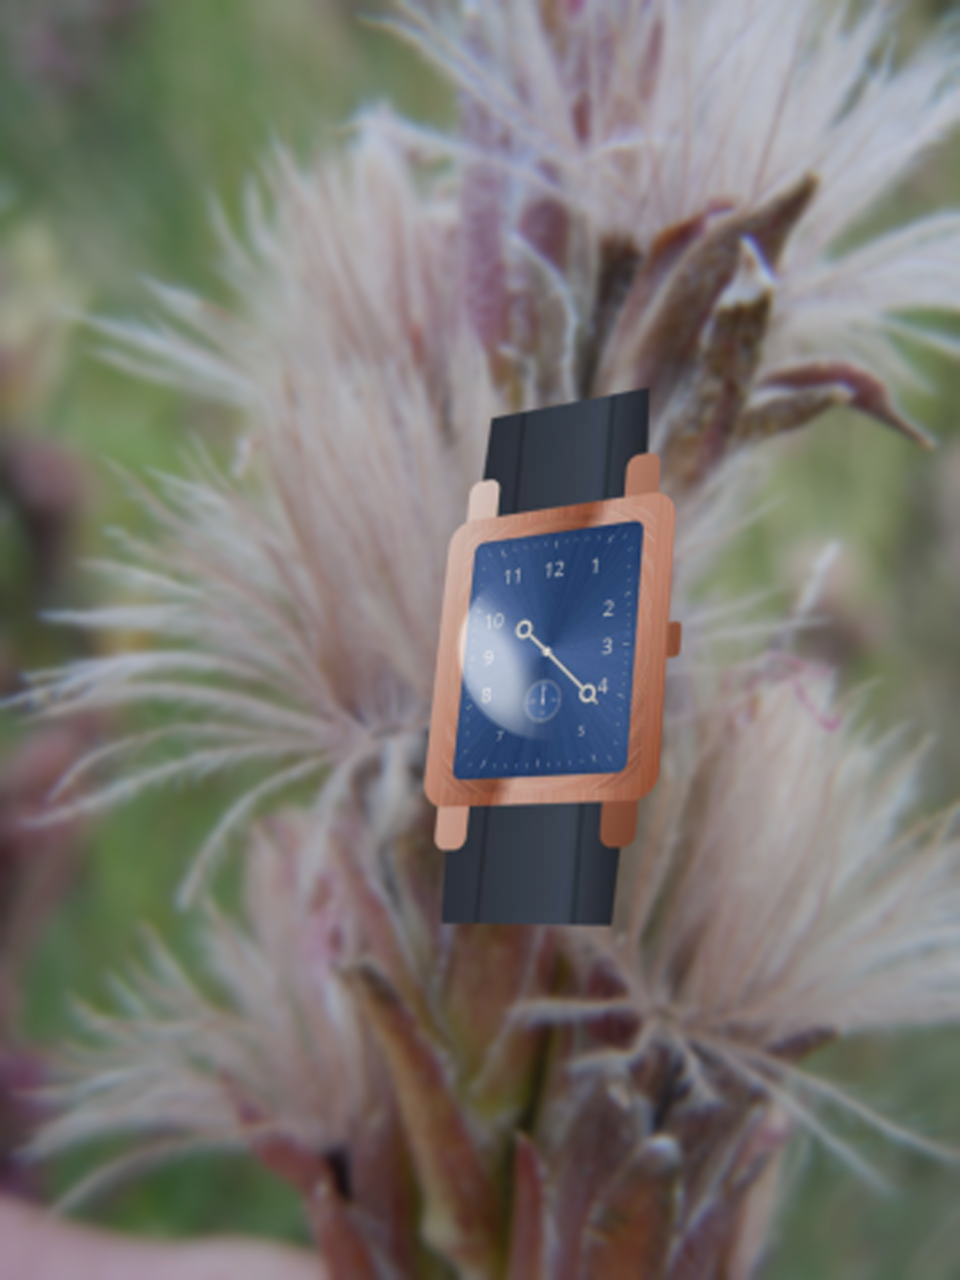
**10:22**
